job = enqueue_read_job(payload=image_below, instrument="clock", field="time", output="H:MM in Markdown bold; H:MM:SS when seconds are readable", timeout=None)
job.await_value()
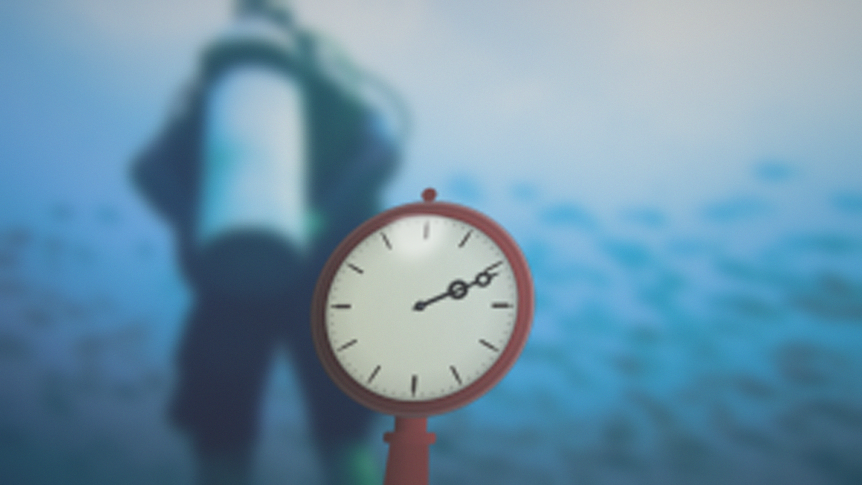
**2:11**
